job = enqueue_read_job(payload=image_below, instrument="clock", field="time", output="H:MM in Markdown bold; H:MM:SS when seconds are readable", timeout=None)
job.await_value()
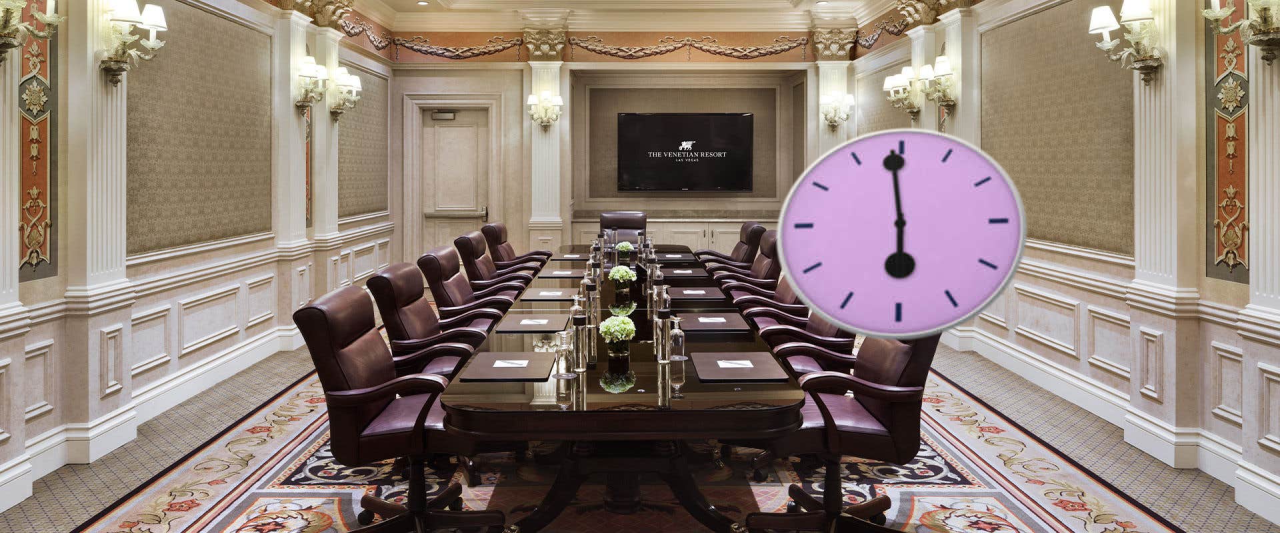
**5:59**
